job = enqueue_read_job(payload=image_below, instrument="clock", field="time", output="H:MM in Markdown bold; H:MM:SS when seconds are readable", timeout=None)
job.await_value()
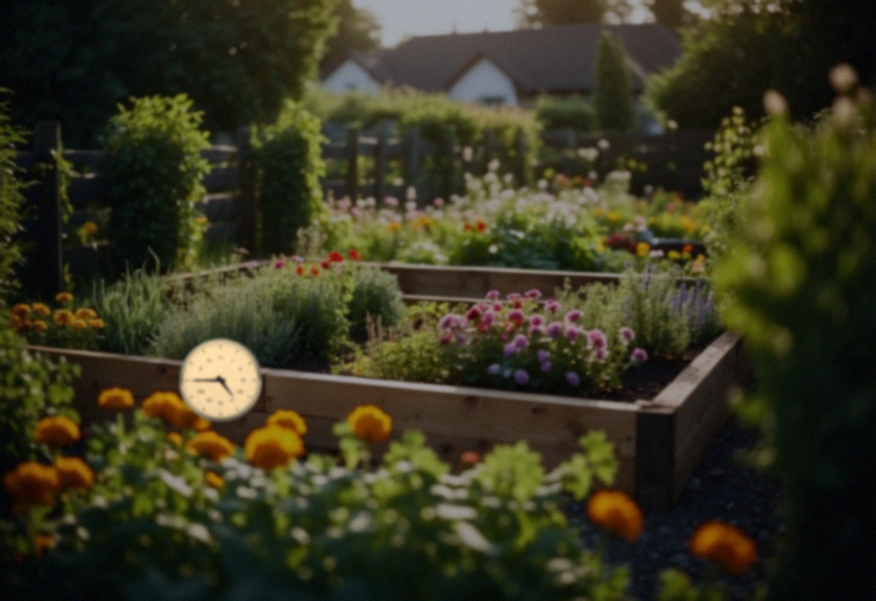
**4:45**
